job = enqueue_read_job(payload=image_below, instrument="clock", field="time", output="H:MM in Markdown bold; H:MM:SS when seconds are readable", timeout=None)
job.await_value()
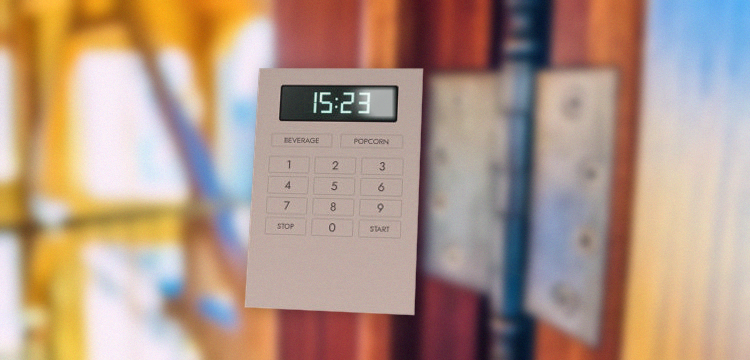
**15:23**
